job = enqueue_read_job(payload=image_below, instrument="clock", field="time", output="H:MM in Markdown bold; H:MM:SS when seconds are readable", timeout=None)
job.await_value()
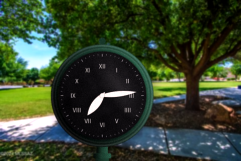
**7:14**
